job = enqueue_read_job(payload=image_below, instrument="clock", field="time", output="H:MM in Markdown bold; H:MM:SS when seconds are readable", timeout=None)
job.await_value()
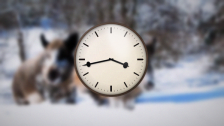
**3:43**
